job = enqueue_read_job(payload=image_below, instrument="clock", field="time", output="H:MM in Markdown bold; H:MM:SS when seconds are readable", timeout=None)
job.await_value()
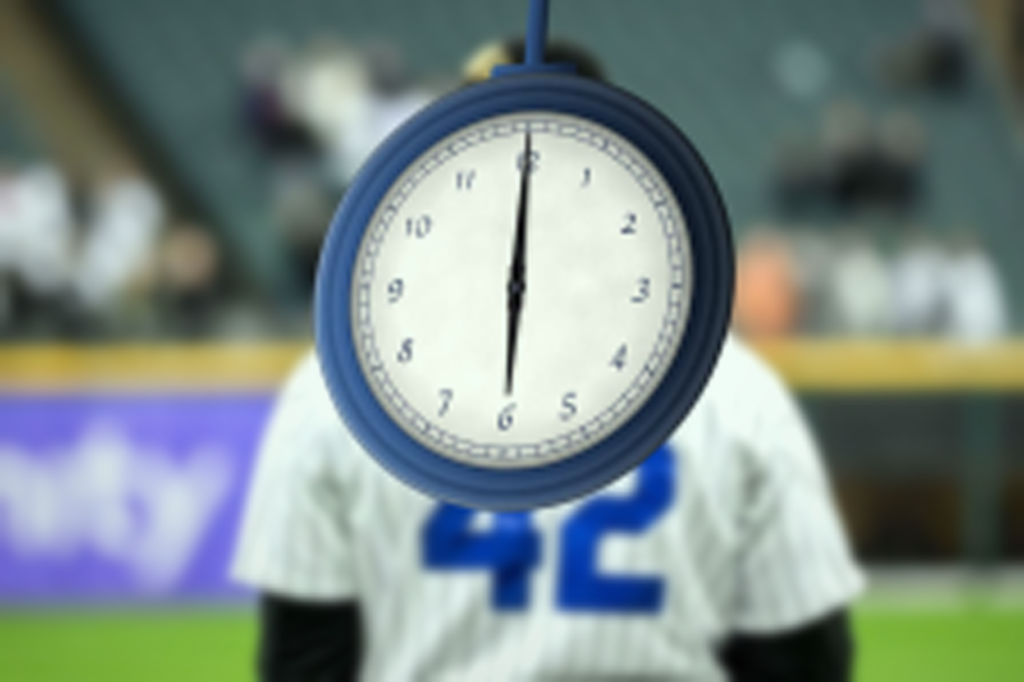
**6:00**
